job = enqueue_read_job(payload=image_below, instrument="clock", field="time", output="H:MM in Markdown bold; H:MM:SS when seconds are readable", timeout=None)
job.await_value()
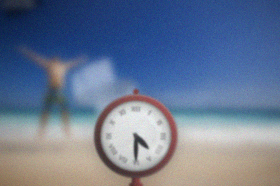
**4:30**
